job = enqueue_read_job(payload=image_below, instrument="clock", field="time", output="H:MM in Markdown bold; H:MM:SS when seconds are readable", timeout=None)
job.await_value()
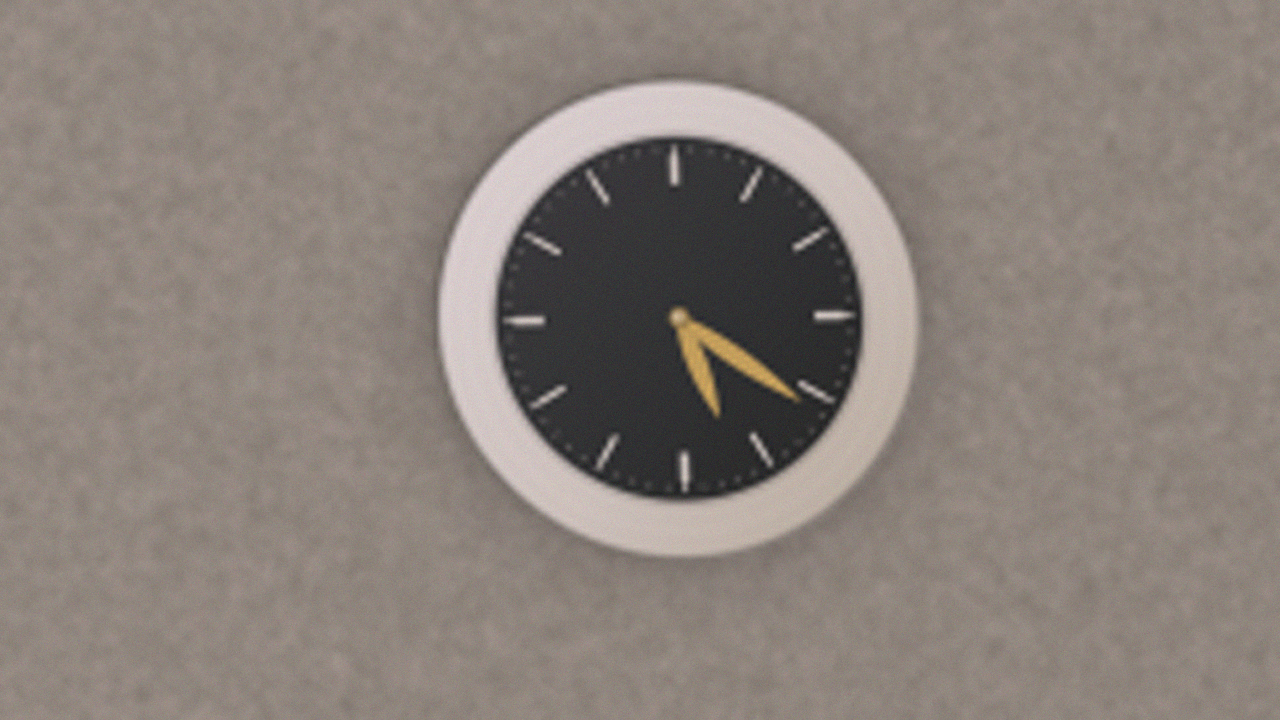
**5:21**
